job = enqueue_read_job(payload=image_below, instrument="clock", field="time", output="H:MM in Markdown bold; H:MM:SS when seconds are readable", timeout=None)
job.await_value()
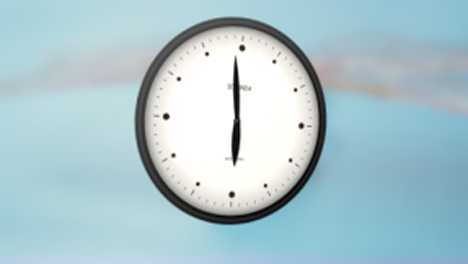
**5:59**
